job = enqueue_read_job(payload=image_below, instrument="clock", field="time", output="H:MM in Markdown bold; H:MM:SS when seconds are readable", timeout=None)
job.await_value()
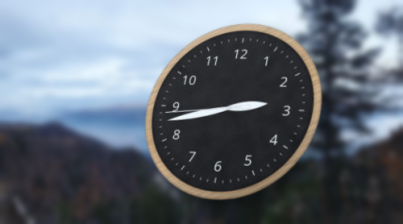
**2:42:44**
